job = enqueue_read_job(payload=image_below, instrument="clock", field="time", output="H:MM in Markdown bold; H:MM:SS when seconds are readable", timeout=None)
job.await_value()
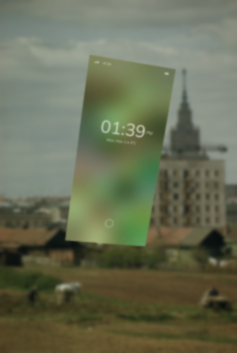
**1:39**
